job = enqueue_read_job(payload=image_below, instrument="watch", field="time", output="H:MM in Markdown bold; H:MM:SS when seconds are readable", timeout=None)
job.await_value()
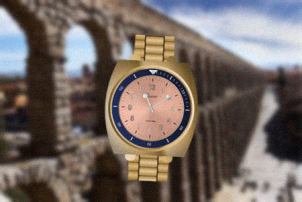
**11:09**
